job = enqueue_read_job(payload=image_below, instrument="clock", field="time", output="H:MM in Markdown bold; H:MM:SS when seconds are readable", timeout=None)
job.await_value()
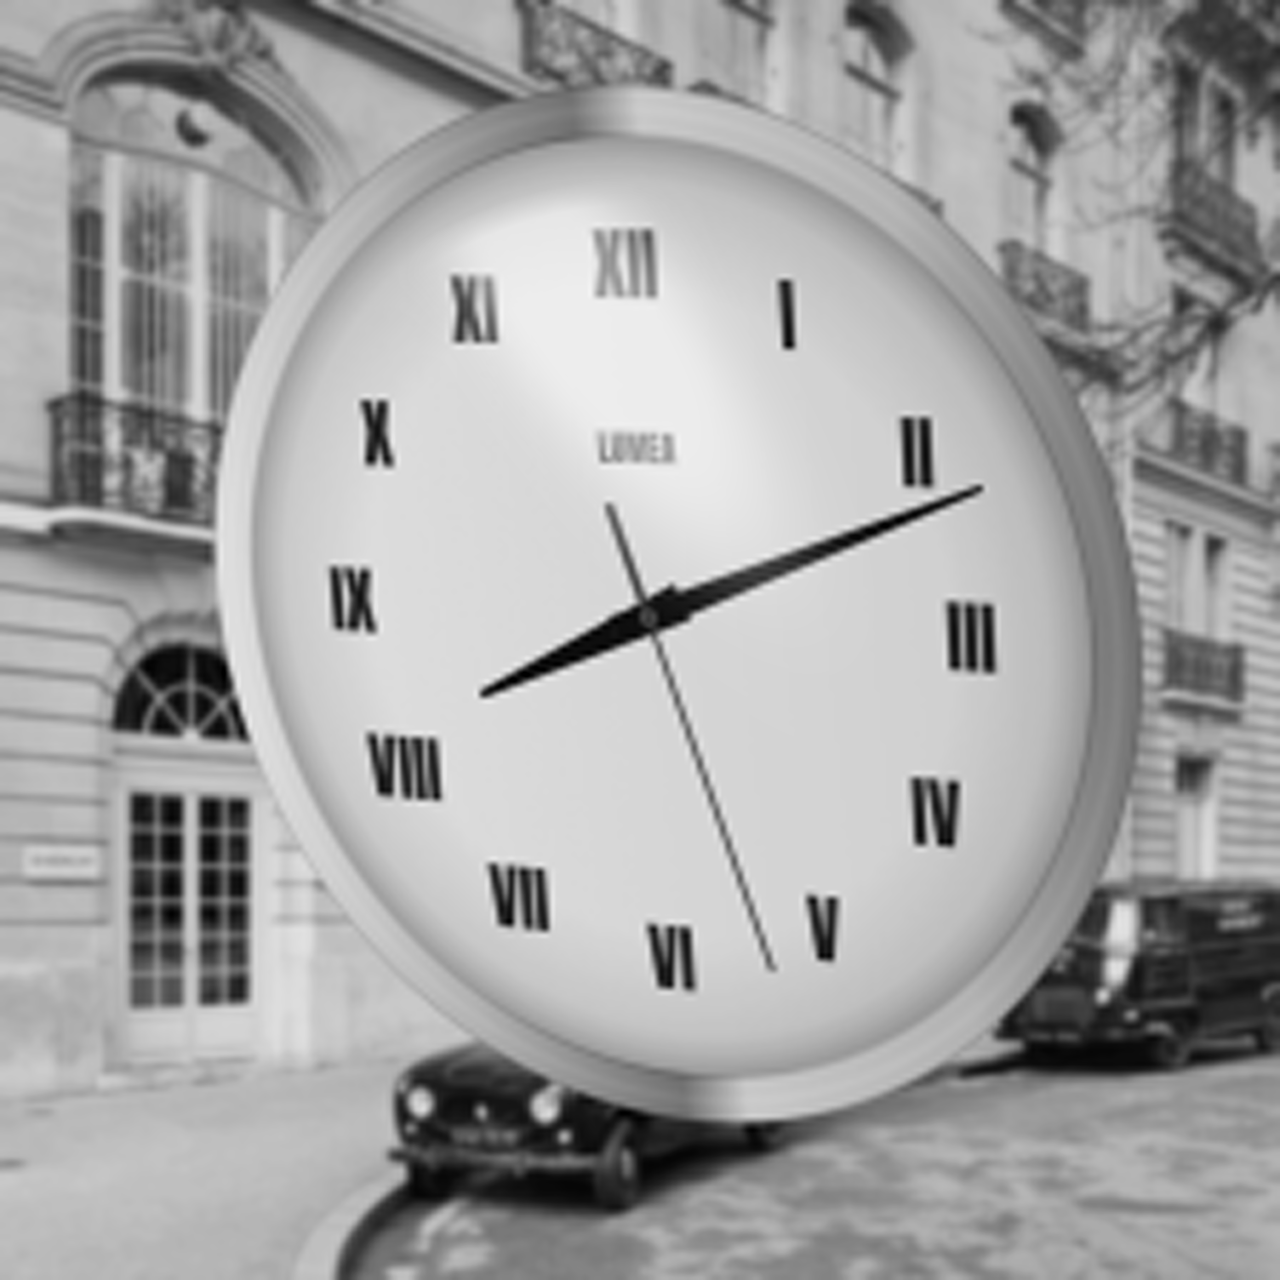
**8:11:27**
